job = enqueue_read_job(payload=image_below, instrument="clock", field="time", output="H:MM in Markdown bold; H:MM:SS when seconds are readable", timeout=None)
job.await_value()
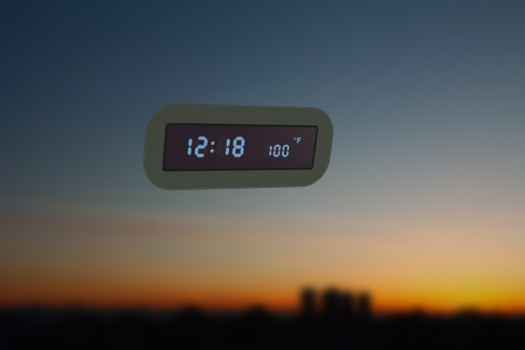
**12:18**
